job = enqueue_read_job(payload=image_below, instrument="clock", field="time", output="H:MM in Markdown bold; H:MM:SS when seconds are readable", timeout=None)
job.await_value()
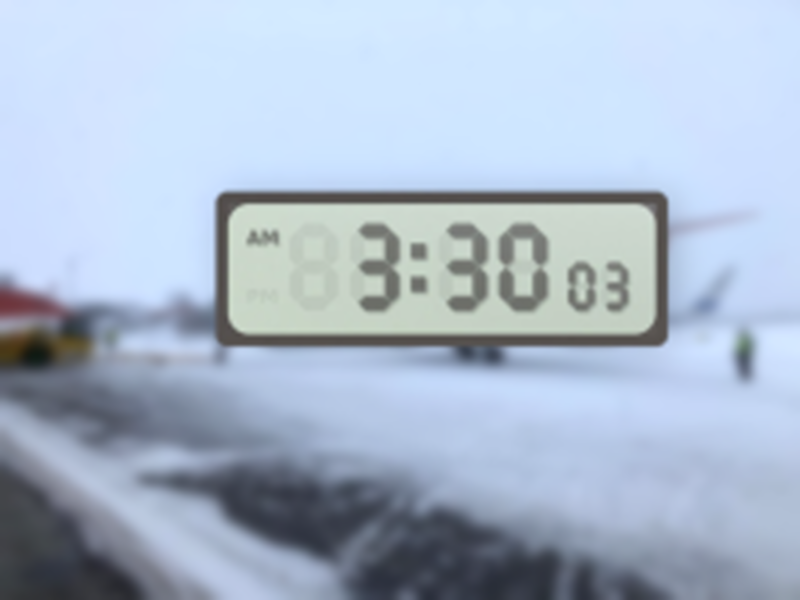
**3:30:03**
